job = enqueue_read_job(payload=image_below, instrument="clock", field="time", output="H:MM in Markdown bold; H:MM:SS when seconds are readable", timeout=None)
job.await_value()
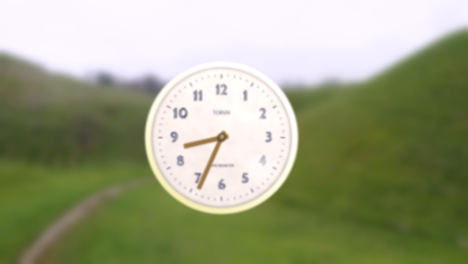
**8:34**
